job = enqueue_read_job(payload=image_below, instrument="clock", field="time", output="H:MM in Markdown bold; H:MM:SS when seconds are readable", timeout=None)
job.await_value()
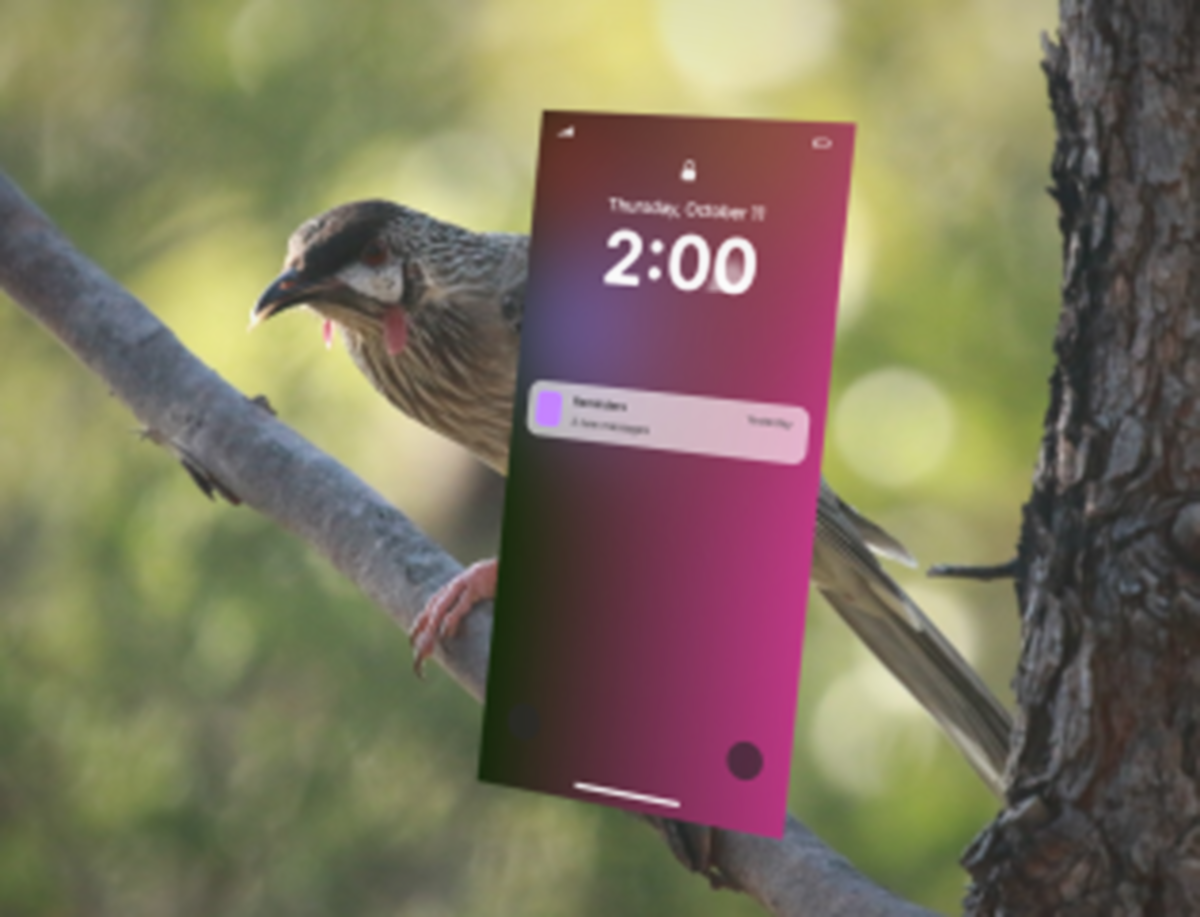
**2:00**
